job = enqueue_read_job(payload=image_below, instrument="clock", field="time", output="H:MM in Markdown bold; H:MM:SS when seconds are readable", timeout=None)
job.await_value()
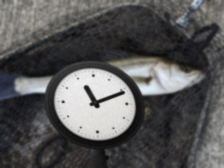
**11:11**
